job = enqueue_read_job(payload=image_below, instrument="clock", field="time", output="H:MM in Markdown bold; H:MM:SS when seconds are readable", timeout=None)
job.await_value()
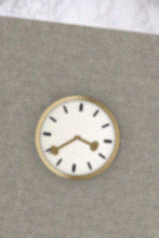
**3:39**
